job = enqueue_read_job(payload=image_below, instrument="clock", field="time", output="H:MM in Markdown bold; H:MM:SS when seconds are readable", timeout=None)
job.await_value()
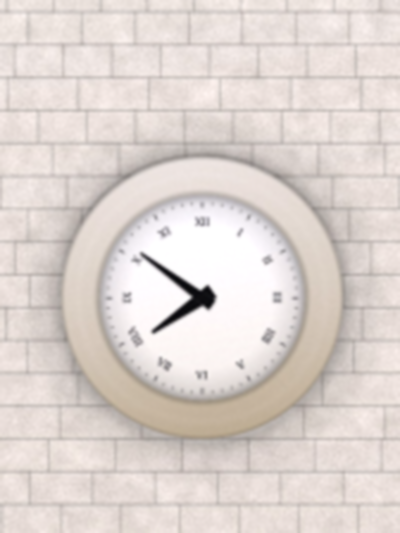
**7:51**
